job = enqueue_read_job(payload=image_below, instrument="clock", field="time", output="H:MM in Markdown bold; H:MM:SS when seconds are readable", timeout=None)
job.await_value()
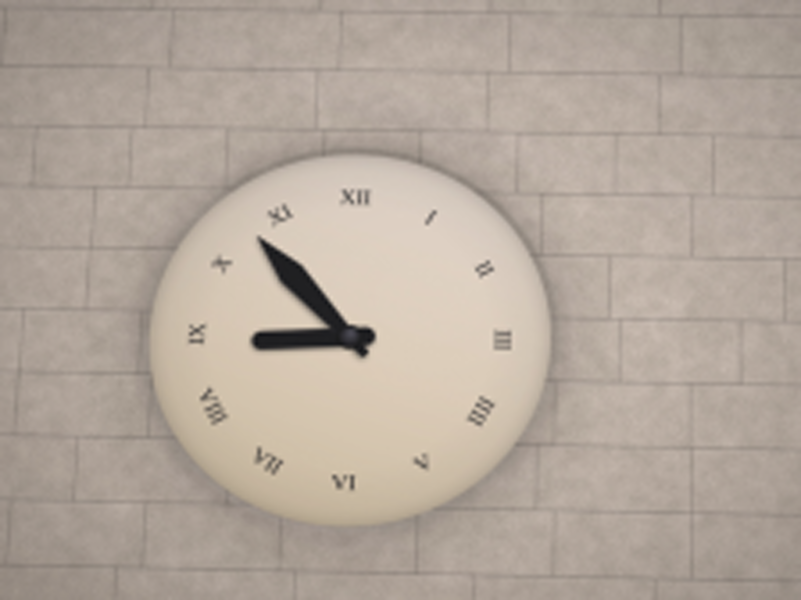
**8:53**
